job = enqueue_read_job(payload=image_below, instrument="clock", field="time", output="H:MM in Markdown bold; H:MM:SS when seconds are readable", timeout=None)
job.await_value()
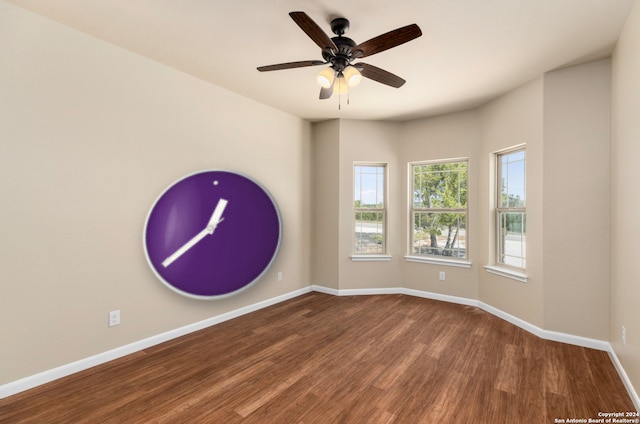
**12:37:38**
